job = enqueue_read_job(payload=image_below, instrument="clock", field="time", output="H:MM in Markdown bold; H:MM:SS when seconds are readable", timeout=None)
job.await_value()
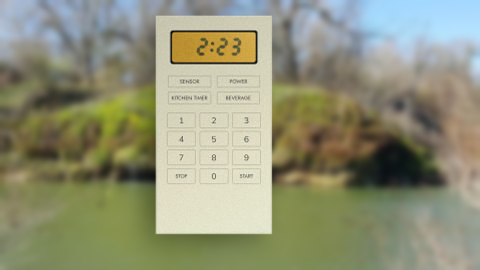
**2:23**
